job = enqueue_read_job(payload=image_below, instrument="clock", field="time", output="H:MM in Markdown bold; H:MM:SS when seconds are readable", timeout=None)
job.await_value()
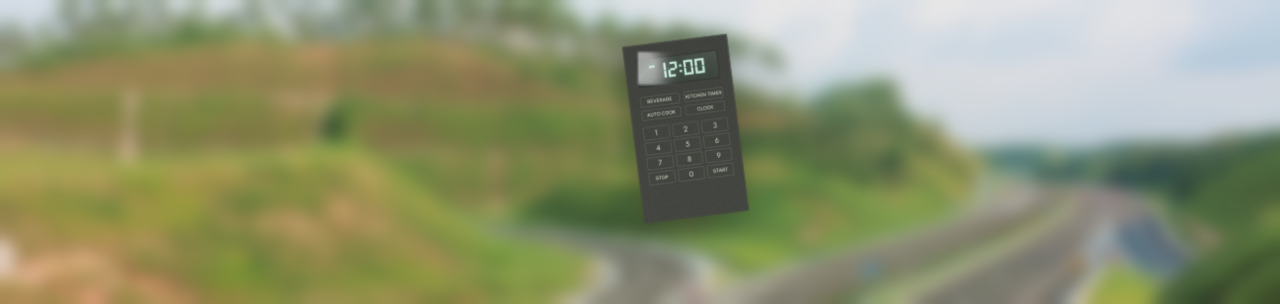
**12:00**
